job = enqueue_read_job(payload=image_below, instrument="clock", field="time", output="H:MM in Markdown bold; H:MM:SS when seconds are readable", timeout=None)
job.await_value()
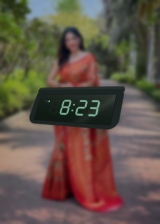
**8:23**
